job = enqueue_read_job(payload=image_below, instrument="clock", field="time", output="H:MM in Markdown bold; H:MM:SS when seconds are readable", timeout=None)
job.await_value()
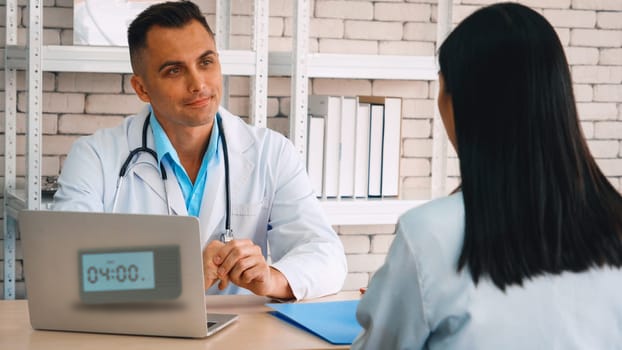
**4:00**
